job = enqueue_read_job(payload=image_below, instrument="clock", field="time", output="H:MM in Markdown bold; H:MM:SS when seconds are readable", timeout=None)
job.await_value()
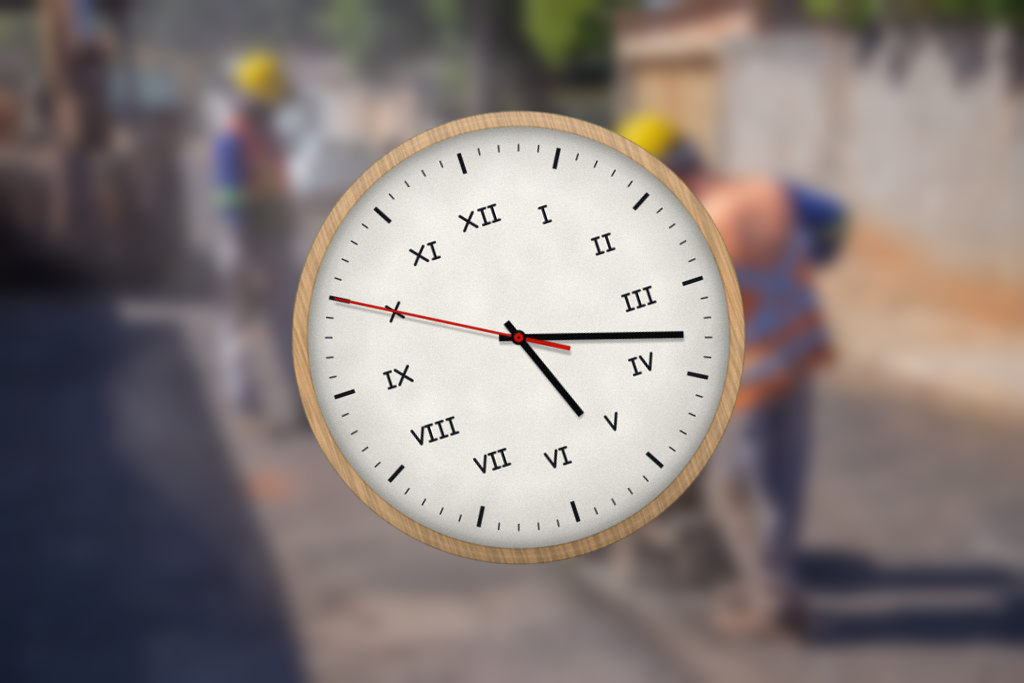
**5:17:50**
